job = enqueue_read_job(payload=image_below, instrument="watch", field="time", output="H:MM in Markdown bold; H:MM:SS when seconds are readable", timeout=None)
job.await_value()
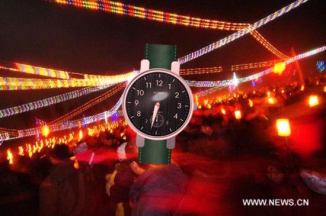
**6:32**
